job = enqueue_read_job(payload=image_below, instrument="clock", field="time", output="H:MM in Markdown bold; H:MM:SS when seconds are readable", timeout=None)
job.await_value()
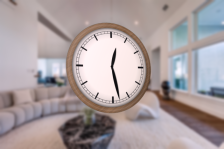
**12:28**
